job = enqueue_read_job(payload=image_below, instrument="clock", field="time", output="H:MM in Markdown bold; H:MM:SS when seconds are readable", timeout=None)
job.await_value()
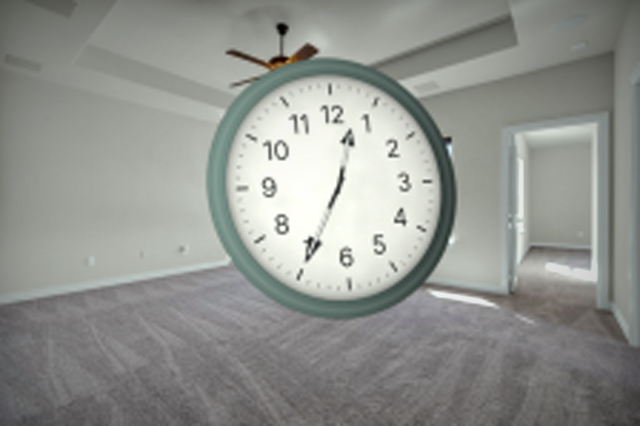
**12:35**
